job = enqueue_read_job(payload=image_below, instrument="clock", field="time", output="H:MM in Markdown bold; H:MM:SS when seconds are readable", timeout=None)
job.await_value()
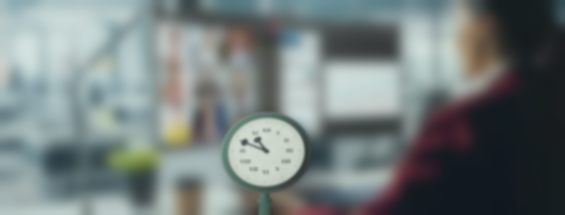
**10:49**
